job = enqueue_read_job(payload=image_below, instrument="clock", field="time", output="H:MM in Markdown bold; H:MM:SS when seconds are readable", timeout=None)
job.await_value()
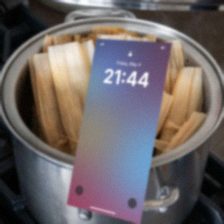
**21:44**
